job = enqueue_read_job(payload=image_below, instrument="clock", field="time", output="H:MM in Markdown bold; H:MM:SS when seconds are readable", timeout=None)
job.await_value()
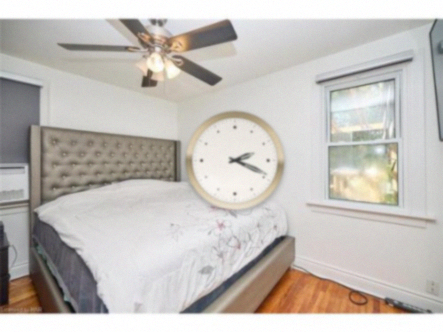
**2:19**
